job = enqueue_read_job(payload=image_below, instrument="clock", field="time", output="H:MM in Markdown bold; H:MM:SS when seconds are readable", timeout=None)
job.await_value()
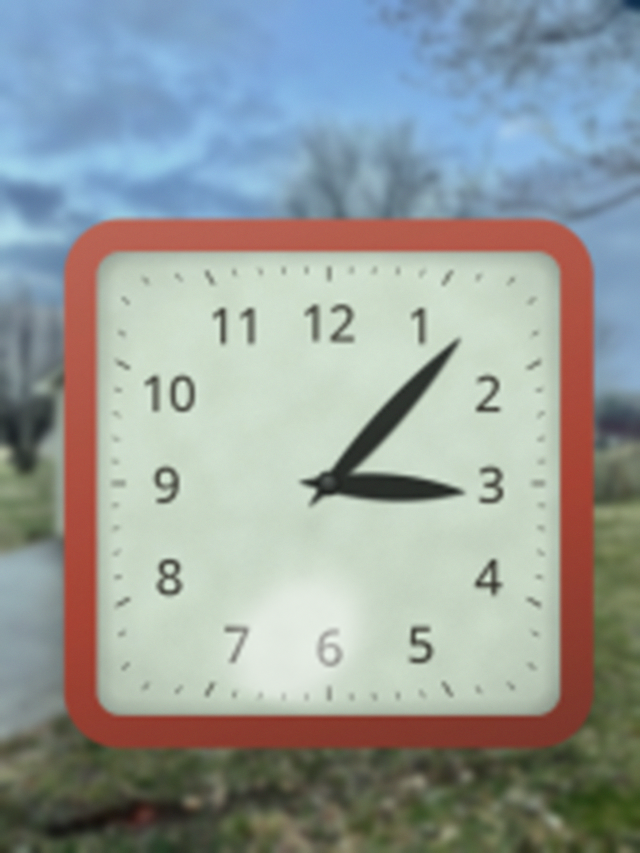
**3:07**
